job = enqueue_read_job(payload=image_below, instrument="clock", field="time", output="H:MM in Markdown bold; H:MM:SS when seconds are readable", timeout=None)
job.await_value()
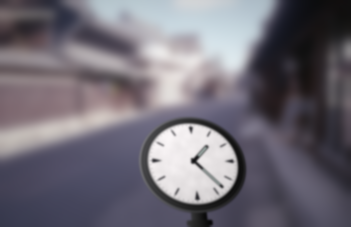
**1:23**
